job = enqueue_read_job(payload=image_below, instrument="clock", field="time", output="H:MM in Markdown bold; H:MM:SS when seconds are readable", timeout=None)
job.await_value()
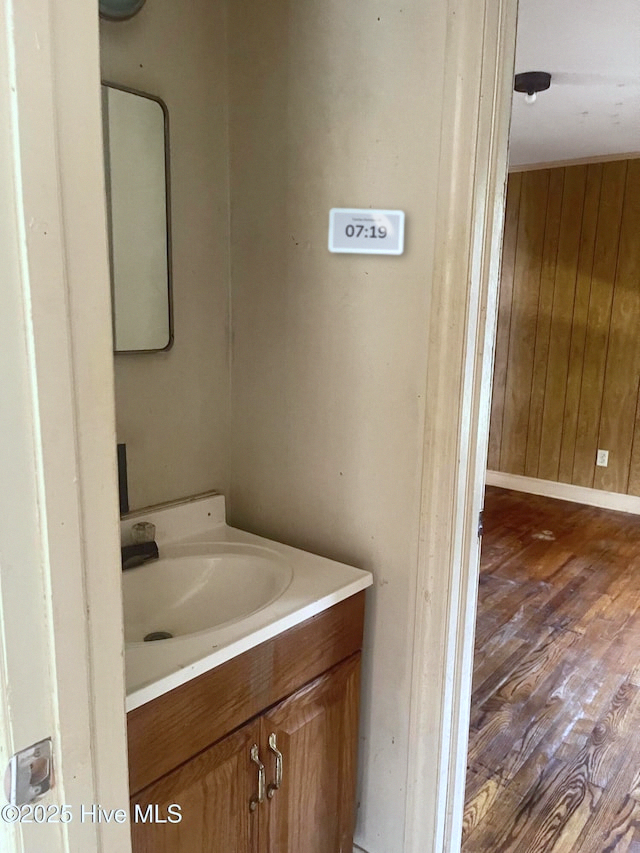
**7:19**
